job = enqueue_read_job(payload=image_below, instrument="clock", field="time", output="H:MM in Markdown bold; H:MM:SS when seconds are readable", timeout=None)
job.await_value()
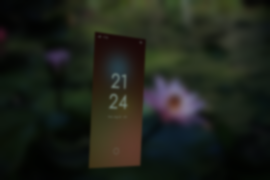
**21:24**
